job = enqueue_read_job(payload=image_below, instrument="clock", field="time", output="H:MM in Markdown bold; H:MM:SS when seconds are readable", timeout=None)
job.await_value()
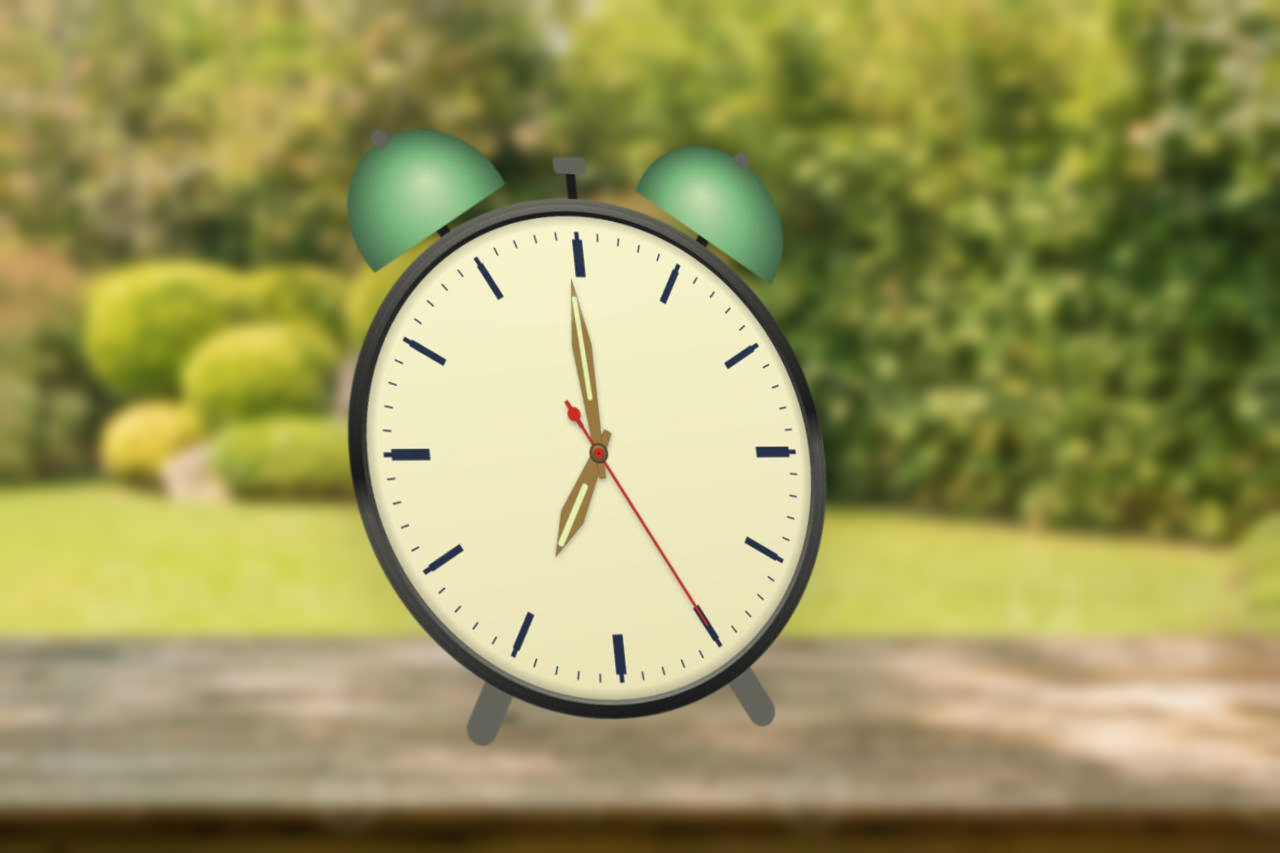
**6:59:25**
